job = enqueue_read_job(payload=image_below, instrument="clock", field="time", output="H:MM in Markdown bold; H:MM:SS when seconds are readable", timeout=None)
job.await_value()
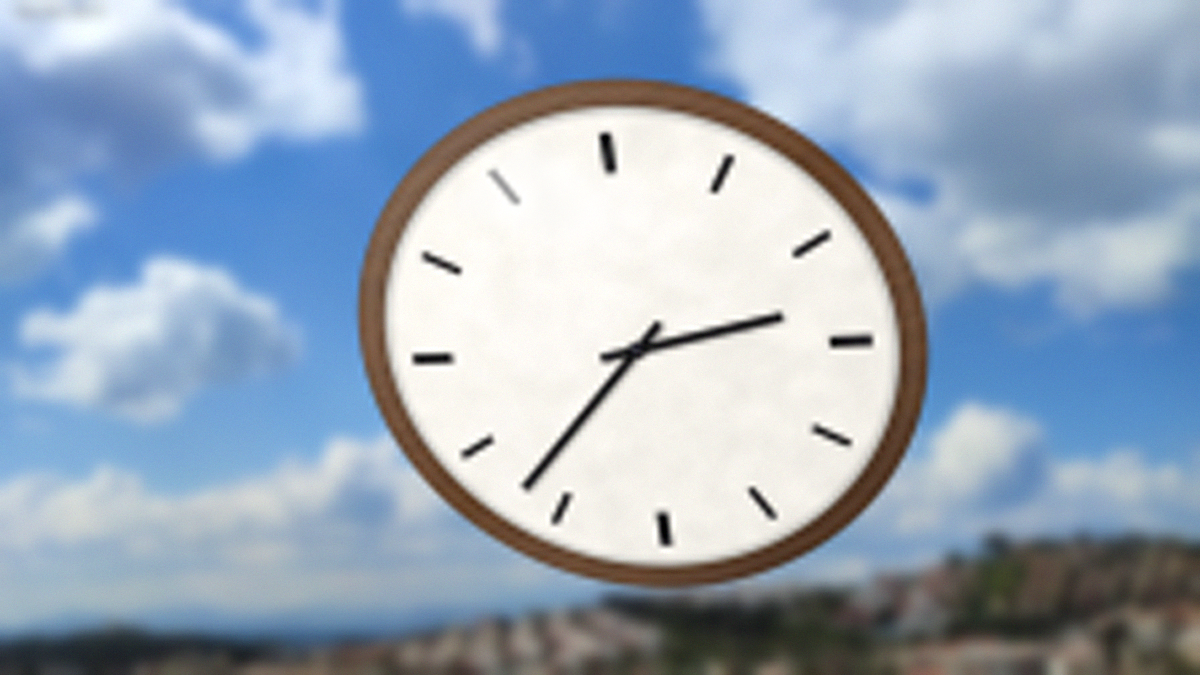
**2:37**
